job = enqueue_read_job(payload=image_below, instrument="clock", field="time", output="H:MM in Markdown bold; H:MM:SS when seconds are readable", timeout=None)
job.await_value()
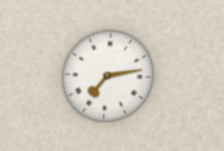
**7:13**
